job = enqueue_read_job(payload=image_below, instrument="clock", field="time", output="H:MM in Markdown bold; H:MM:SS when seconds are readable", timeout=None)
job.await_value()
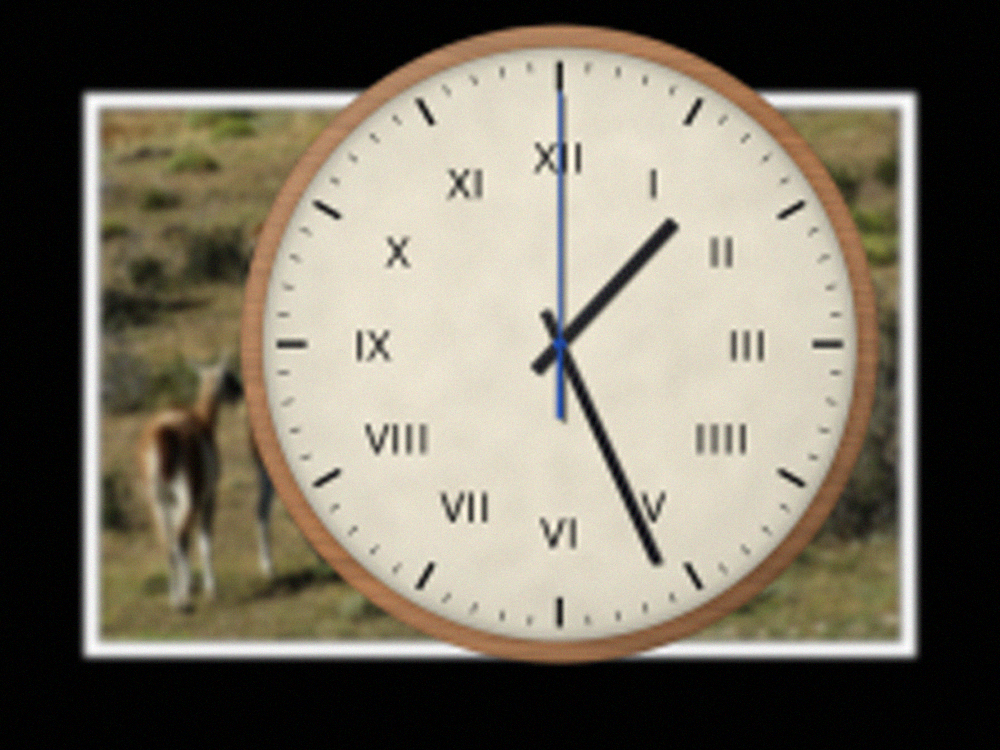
**1:26:00**
